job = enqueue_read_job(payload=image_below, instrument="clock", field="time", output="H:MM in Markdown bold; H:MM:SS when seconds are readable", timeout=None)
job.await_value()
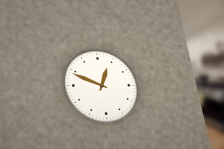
**12:49**
